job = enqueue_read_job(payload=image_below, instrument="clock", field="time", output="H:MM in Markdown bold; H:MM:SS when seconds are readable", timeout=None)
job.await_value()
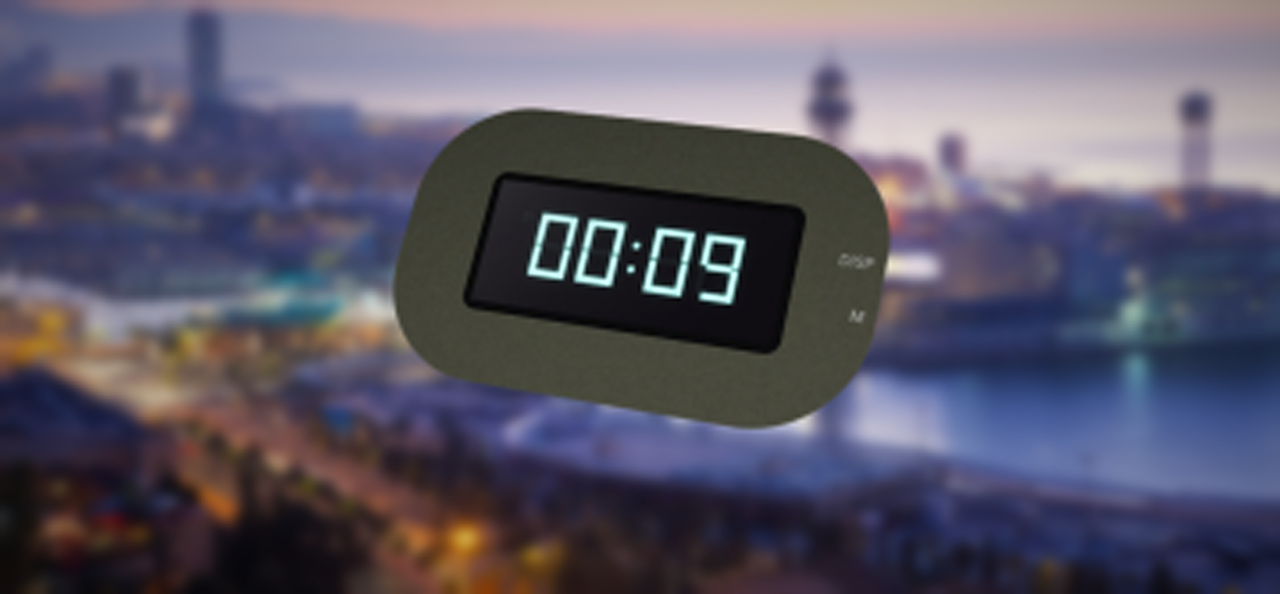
**0:09**
